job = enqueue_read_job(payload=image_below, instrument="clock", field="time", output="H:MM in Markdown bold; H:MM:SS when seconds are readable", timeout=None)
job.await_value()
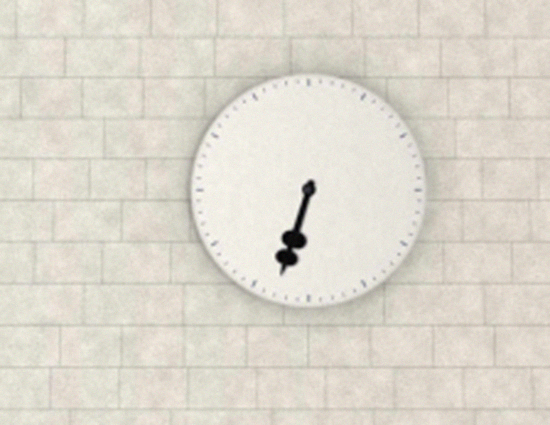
**6:33**
